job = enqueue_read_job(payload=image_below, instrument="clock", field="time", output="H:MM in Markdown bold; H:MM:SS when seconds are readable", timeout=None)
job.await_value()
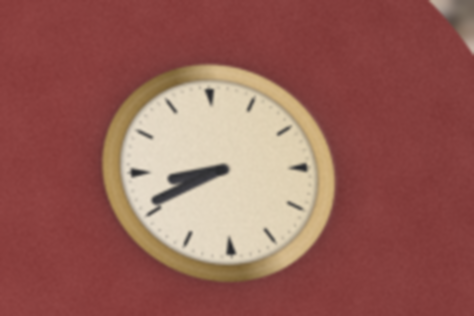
**8:41**
